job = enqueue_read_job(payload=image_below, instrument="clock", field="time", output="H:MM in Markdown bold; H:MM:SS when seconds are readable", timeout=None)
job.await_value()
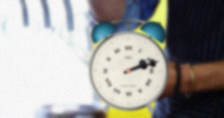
**2:12**
